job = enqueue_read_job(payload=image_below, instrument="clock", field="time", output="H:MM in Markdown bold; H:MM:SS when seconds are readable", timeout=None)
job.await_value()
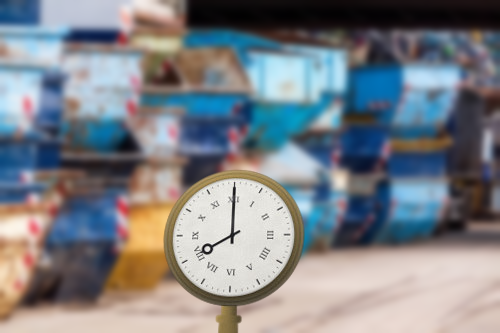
**8:00**
